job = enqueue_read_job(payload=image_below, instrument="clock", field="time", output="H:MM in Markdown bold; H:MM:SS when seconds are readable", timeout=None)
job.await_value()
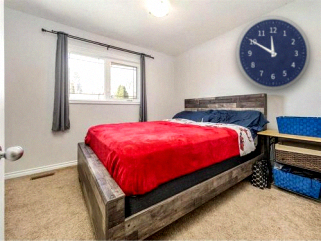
**11:50**
